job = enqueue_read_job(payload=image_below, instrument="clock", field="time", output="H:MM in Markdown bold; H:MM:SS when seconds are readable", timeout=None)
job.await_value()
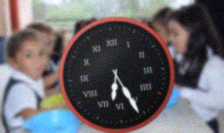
**6:26**
